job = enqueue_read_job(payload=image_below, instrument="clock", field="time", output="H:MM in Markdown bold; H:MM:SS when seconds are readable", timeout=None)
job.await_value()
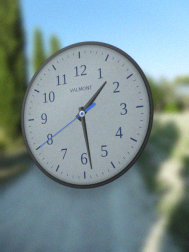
**1:28:40**
